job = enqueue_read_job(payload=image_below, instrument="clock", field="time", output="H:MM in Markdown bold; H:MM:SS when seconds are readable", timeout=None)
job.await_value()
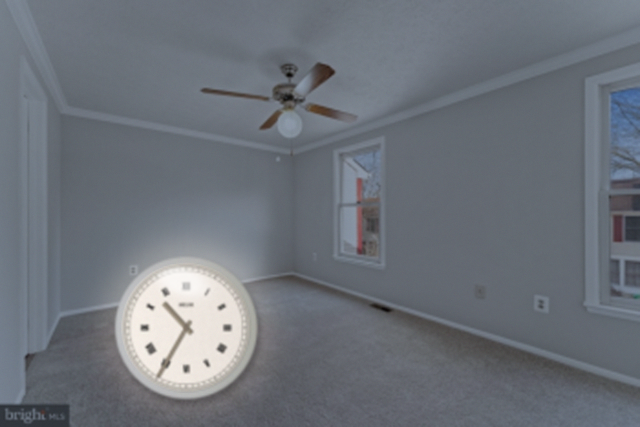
**10:35**
